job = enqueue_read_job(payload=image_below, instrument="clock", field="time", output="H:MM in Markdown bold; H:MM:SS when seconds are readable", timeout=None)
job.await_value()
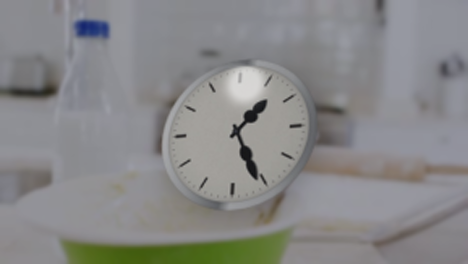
**1:26**
